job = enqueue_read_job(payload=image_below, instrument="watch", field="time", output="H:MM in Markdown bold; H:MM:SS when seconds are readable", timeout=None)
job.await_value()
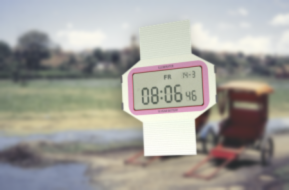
**8:06:46**
